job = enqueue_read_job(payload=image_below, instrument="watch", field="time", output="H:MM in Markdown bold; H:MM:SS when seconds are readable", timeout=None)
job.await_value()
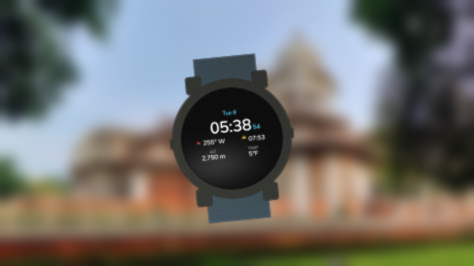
**5:38**
